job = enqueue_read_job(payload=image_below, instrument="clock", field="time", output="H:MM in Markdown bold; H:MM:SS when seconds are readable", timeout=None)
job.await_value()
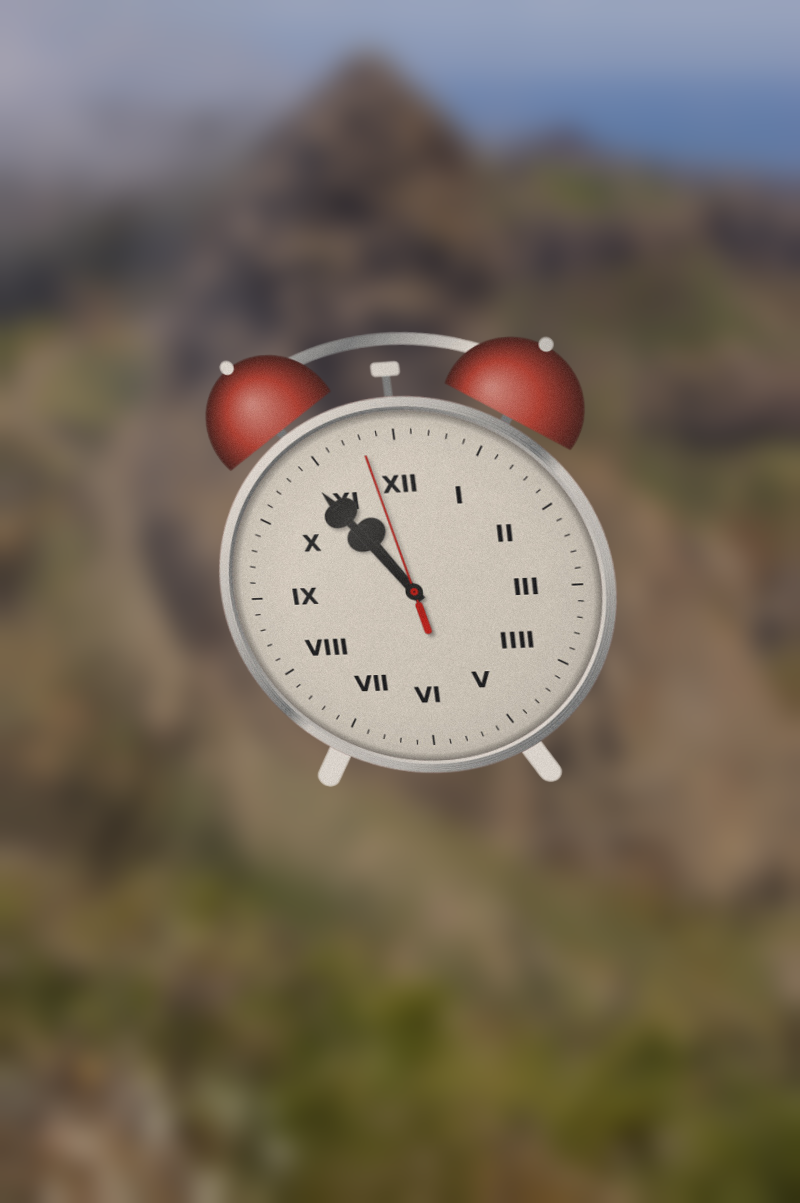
**10:53:58**
